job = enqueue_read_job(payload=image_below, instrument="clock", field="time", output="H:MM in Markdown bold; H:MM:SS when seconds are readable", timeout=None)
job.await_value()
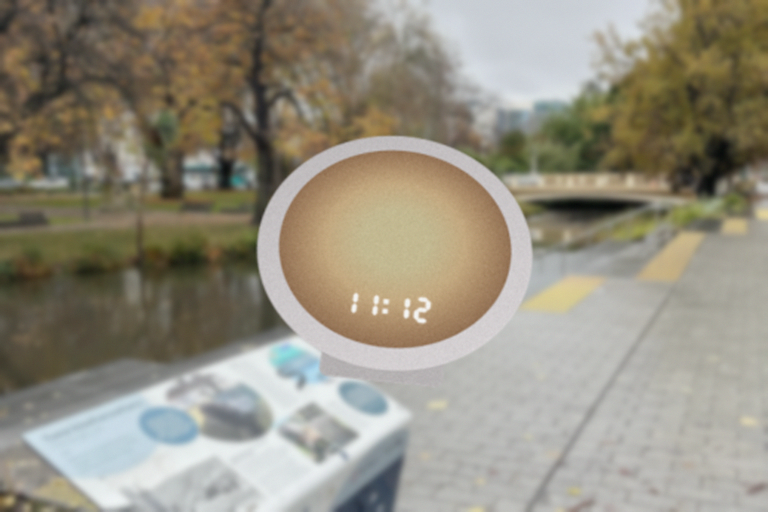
**11:12**
